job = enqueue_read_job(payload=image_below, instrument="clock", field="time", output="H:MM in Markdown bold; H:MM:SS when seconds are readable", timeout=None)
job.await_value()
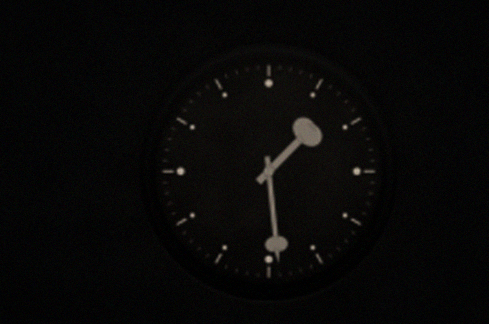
**1:29**
